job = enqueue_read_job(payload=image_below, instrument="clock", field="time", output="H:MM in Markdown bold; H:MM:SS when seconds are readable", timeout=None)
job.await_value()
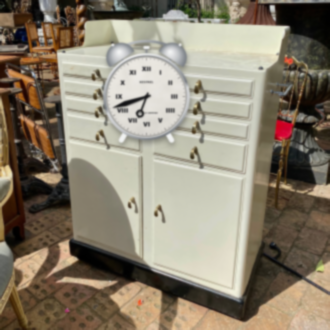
**6:42**
